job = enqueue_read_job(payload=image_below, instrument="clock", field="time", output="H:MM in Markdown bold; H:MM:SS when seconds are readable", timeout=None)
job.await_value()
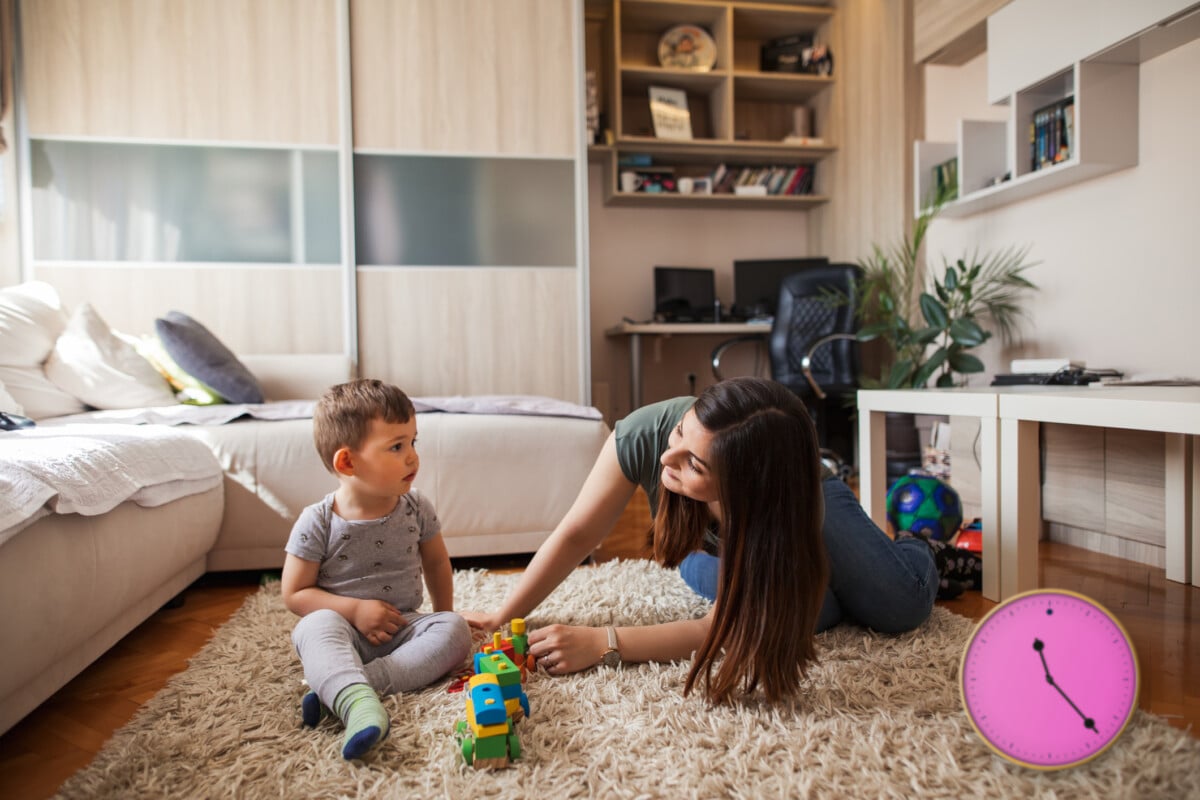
**11:23**
